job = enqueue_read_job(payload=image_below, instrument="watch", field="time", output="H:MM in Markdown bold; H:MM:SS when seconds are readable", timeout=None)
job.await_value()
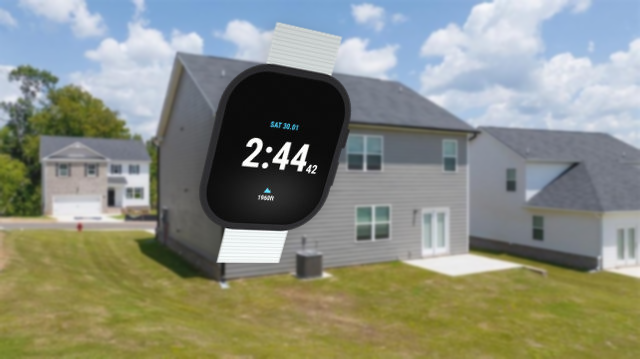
**2:44:42**
